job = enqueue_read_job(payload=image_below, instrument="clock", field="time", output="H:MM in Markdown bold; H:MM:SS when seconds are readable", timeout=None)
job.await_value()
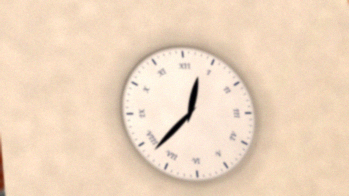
**12:38**
